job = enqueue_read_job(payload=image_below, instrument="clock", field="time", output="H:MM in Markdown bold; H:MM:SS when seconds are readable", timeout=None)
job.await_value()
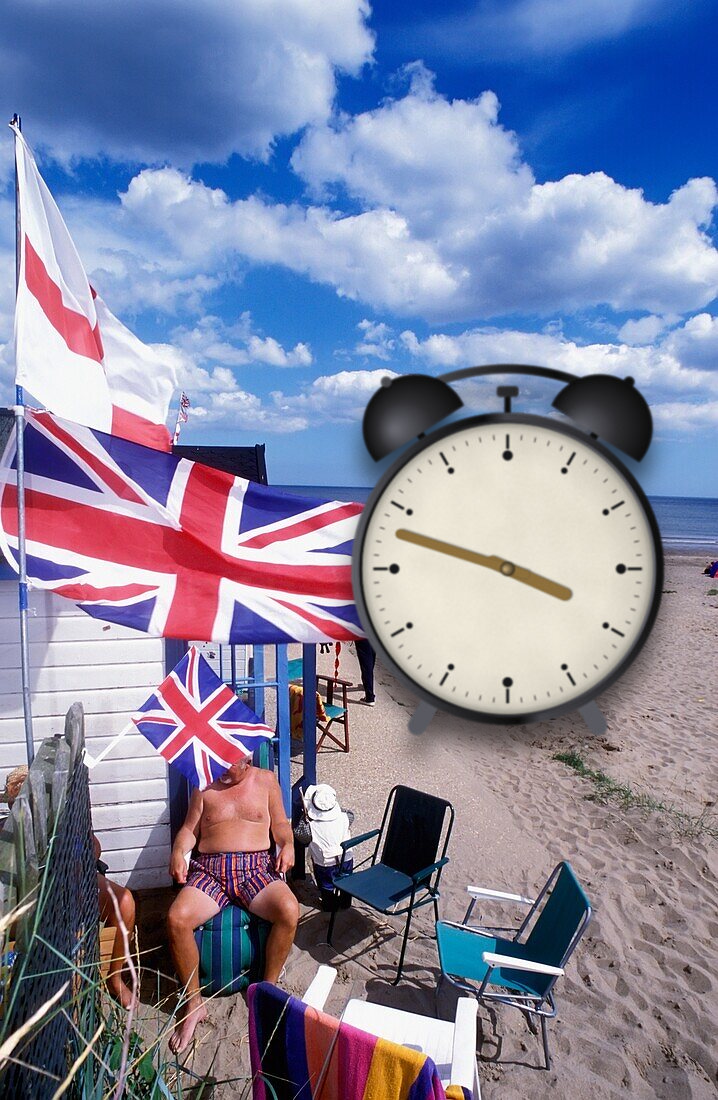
**3:48**
